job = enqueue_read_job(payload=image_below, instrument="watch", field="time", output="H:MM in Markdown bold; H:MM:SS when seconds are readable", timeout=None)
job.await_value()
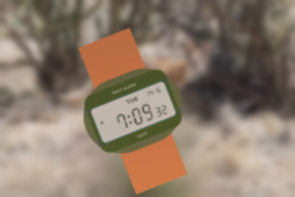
**7:09:32**
